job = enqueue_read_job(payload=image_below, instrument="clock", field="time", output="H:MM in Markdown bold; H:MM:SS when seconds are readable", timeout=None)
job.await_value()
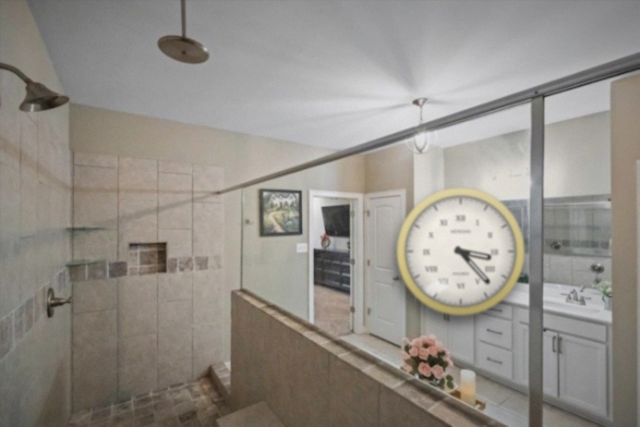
**3:23**
